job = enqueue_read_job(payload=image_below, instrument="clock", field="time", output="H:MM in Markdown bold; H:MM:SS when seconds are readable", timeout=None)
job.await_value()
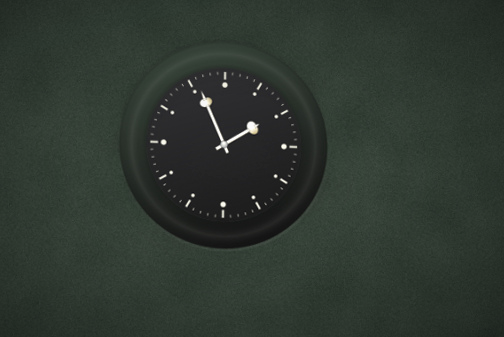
**1:56**
